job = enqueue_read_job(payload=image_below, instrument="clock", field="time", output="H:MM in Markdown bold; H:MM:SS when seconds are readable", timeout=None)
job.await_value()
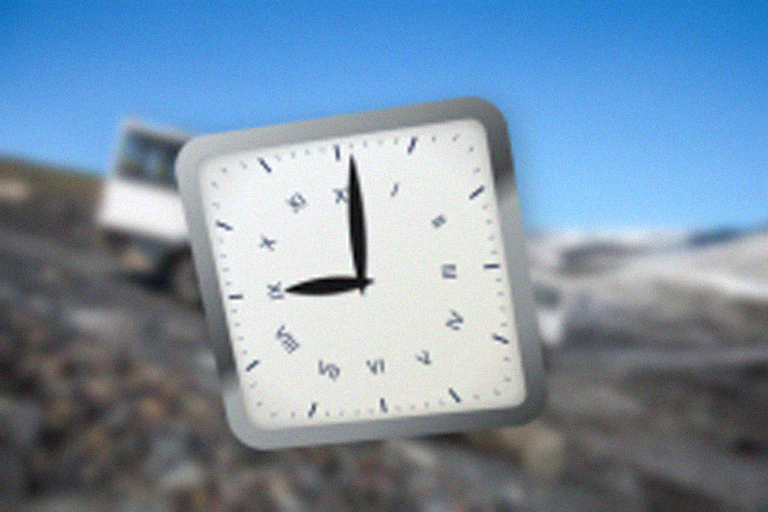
**9:01**
